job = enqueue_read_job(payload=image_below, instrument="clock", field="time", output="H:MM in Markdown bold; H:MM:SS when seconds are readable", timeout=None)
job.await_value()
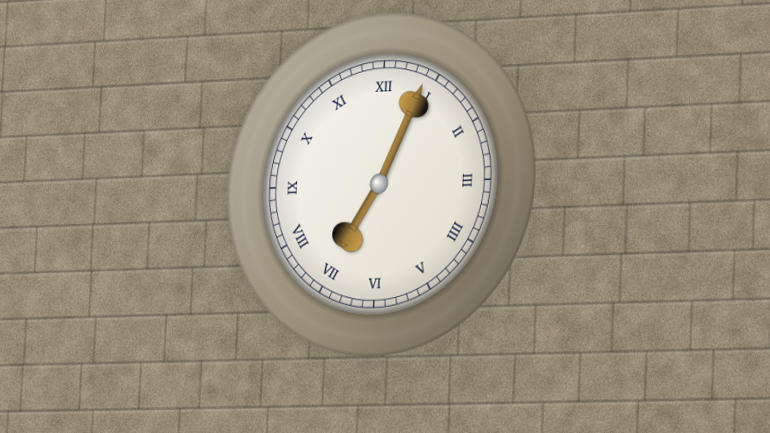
**7:04**
